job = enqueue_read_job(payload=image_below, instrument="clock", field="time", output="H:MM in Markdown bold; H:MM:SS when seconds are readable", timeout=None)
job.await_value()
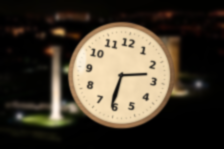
**2:31**
